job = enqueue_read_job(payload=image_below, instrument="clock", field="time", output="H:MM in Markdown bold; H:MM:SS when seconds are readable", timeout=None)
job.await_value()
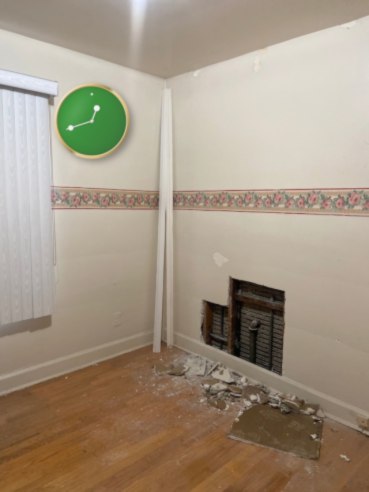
**12:42**
